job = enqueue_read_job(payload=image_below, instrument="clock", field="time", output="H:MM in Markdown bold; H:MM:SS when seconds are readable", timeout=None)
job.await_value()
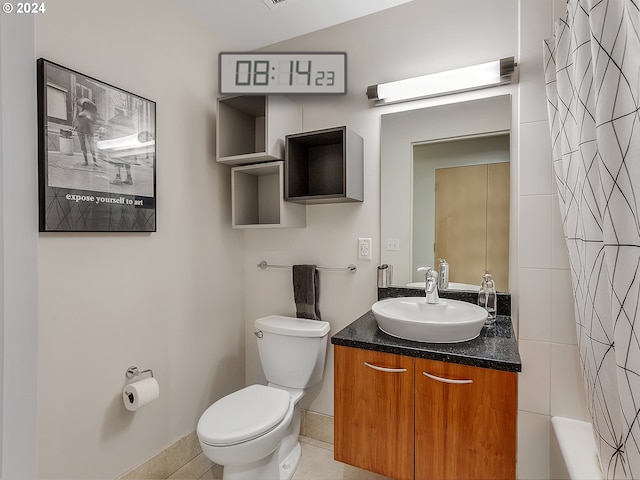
**8:14:23**
